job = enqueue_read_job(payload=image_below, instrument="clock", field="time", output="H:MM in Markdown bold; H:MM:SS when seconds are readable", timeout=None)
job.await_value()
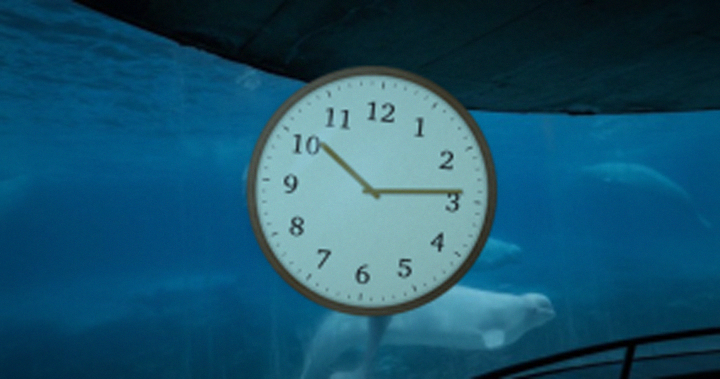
**10:14**
